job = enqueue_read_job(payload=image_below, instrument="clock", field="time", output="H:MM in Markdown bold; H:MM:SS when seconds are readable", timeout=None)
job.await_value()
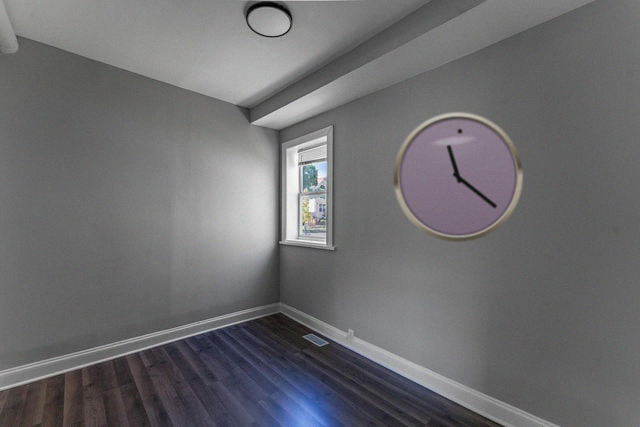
**11:21**
